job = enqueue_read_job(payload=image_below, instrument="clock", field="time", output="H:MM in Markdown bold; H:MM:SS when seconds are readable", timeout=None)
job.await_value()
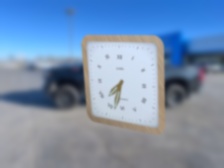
**7:33**
